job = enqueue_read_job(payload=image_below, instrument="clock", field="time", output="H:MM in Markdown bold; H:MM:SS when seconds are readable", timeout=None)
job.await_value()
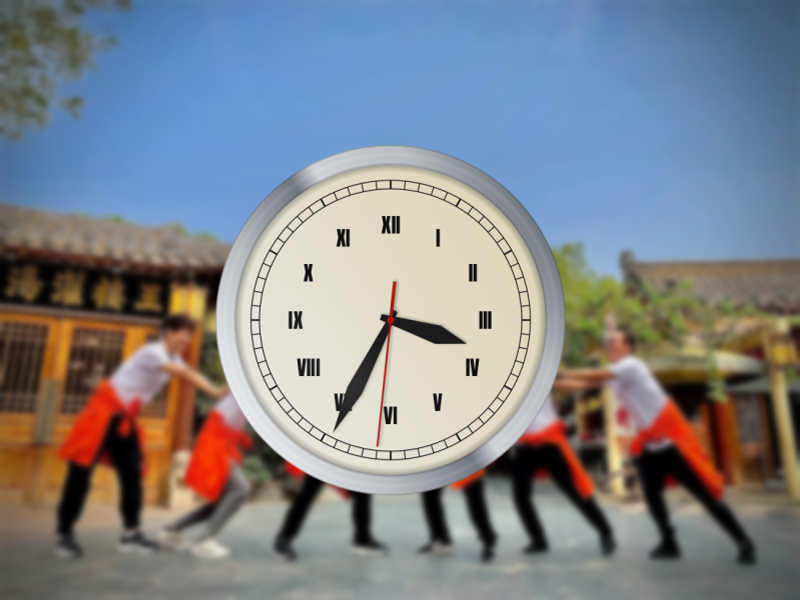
**3:34:31**
